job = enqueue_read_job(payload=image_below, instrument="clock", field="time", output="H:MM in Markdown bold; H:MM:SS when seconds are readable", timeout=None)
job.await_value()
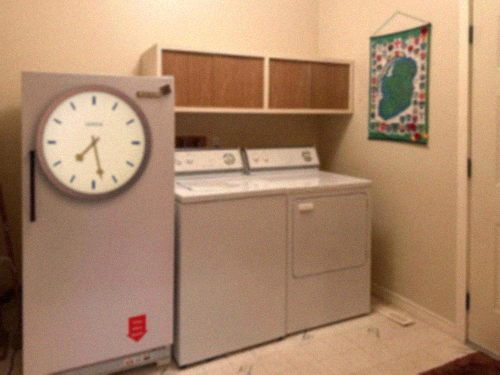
**7:28**
